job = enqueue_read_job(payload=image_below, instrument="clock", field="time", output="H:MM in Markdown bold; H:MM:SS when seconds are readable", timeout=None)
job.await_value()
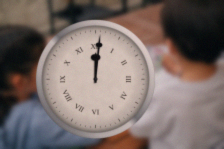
**12:01**
